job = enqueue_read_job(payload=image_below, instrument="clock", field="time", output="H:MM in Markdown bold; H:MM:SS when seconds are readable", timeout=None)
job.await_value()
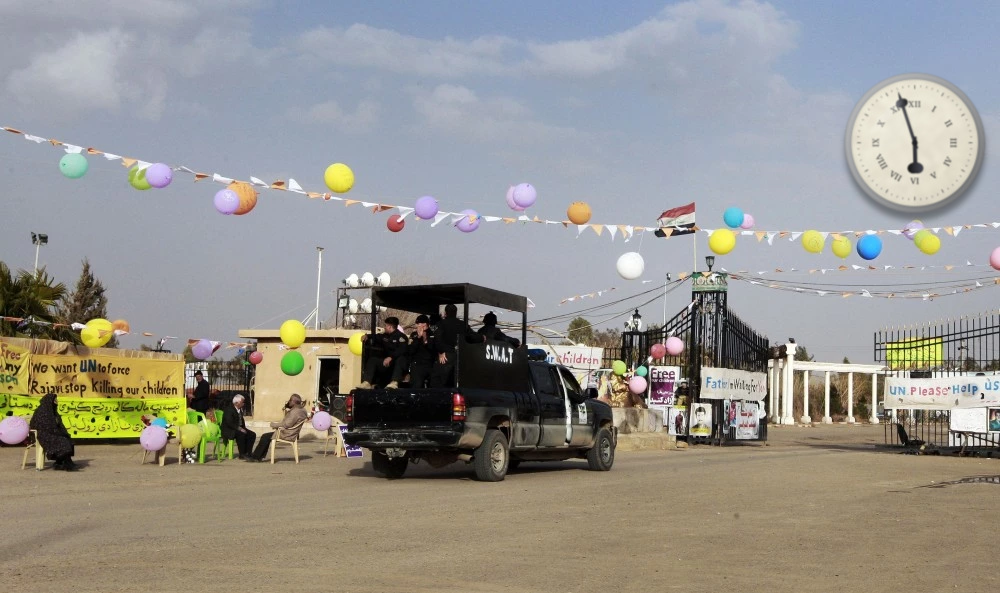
**5:57**
